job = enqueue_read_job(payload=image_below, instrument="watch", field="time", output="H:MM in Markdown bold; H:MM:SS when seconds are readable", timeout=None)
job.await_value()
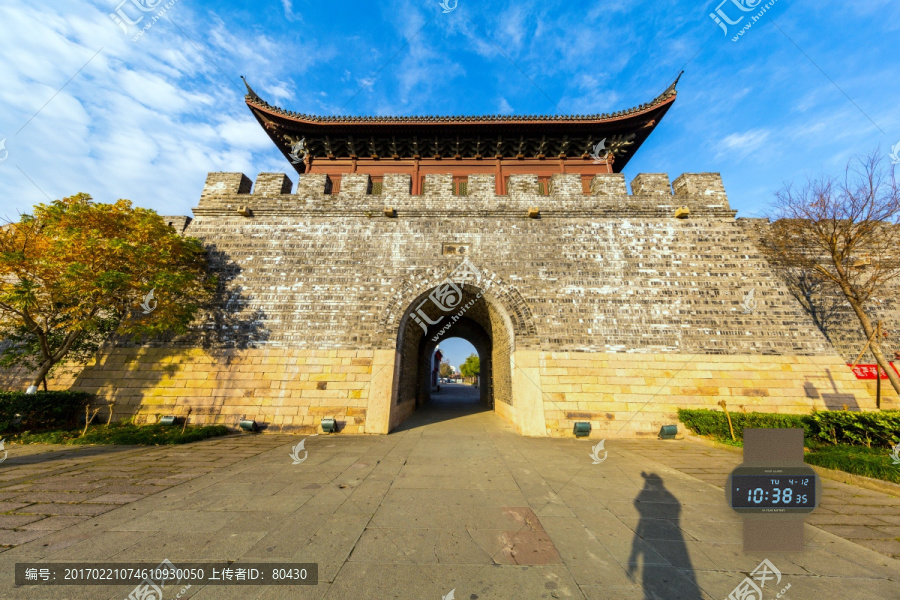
**10:38:35**
